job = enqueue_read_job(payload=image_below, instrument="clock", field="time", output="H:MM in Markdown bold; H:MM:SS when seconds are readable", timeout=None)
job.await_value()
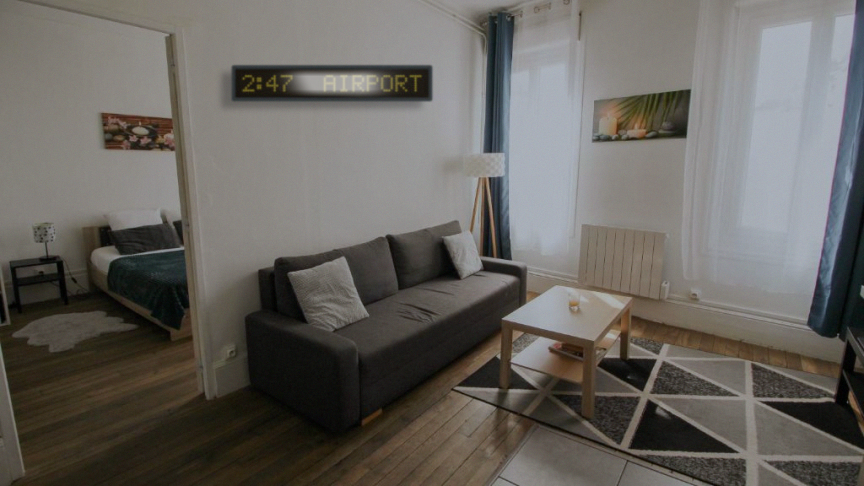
**2:47**
